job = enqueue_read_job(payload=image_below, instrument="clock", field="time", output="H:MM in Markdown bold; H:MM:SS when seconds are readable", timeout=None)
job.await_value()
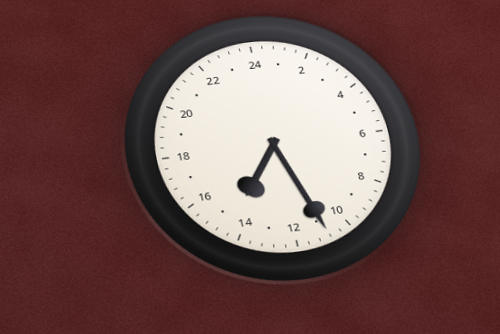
**14:27**
